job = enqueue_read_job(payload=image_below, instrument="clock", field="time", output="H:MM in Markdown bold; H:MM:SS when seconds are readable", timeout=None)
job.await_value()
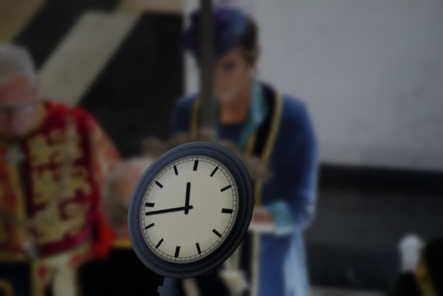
**11:43**
